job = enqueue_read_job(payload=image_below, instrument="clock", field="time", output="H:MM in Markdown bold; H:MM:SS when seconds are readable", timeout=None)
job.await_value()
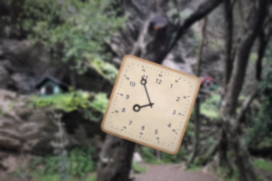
**7:54**
